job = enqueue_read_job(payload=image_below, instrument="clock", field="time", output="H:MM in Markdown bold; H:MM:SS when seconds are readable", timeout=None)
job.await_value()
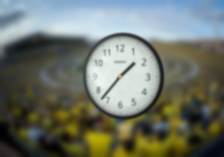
**1:37**
